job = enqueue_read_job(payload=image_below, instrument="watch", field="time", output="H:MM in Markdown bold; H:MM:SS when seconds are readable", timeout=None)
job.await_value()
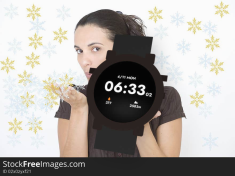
**6:33**
